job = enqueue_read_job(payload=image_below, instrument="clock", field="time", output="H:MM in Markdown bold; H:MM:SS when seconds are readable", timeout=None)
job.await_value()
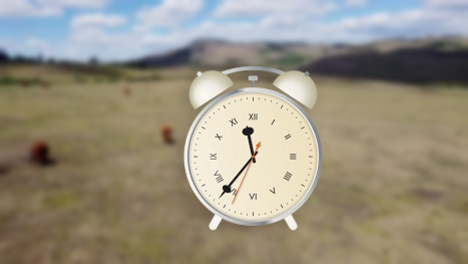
**11:36:34**
